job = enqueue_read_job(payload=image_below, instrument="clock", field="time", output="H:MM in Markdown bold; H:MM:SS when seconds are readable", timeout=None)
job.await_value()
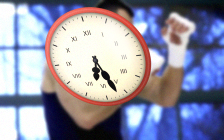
**6:27**
